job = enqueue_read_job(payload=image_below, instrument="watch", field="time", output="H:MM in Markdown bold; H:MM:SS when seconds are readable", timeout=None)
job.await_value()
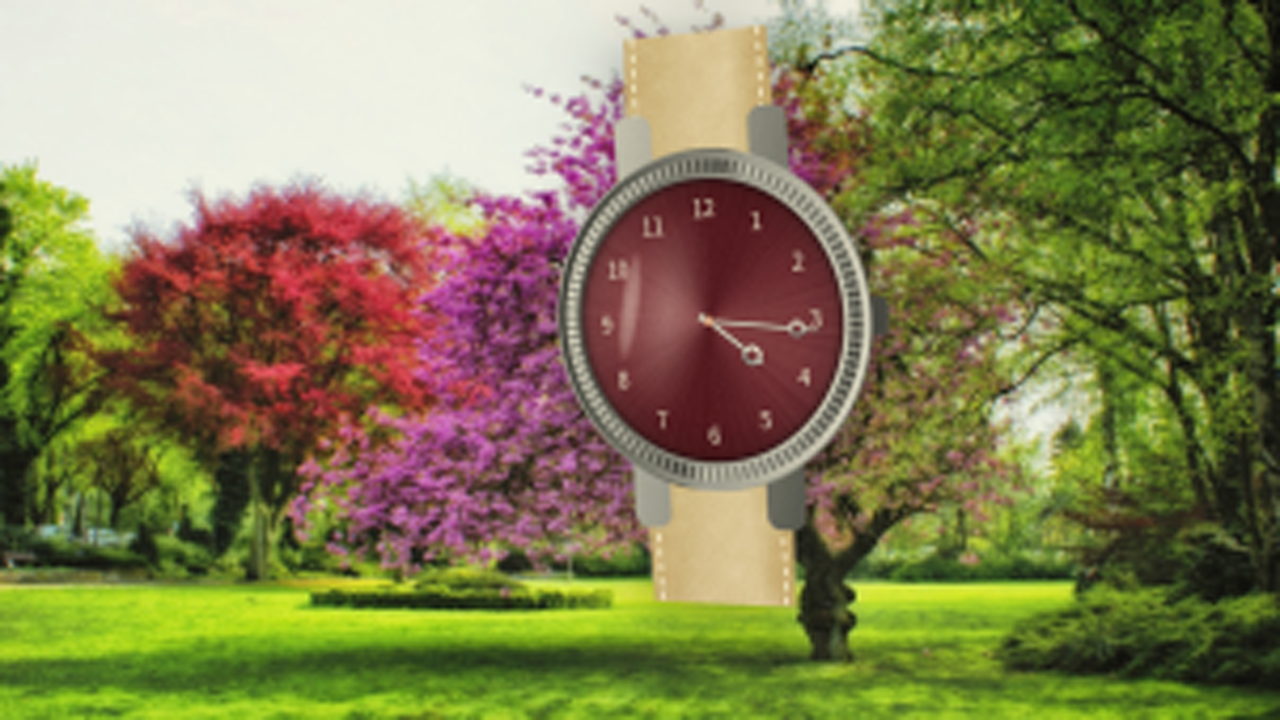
**4:16**
